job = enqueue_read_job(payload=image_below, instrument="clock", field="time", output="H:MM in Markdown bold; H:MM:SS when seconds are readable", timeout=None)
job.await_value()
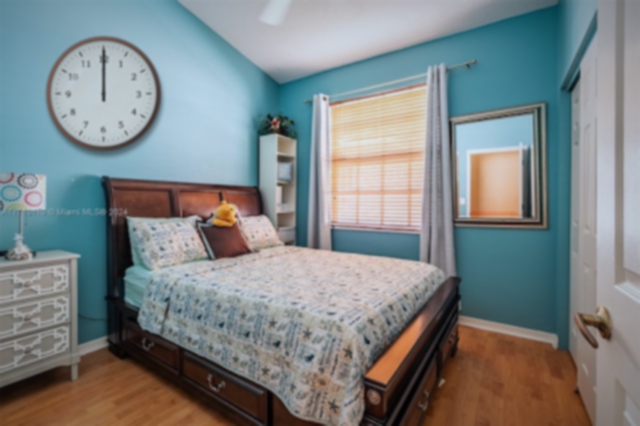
**12:00**
